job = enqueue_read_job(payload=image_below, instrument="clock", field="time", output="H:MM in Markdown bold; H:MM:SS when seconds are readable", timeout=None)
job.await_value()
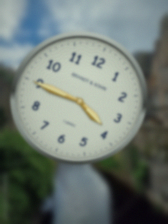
**3:45**
